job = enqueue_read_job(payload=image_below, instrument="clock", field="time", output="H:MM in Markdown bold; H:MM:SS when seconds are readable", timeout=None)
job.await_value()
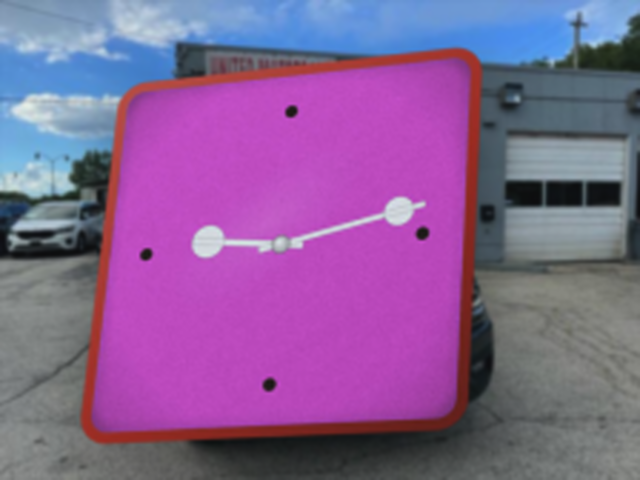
**9:13**
